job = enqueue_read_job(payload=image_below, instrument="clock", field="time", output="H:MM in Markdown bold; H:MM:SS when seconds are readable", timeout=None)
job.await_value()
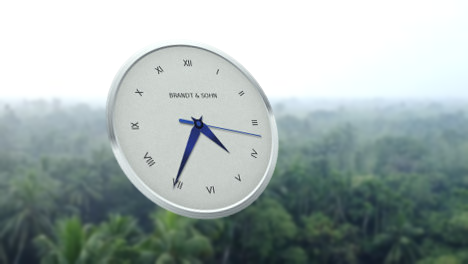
**4:35:17**
